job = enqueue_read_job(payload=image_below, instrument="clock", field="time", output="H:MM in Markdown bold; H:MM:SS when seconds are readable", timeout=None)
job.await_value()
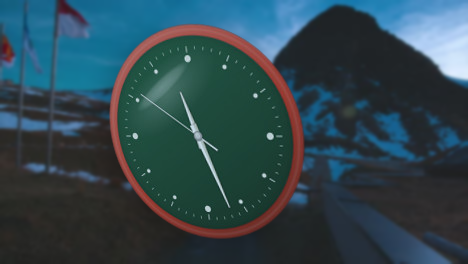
**11:26:51**
